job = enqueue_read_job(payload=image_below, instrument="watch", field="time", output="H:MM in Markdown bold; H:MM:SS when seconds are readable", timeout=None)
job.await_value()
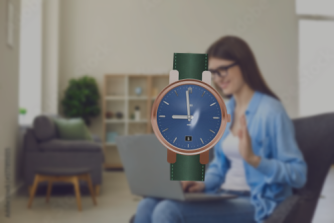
**8:59**
